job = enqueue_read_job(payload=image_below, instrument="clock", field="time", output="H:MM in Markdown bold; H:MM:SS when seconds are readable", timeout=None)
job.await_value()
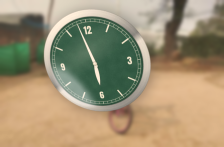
**5:58**
